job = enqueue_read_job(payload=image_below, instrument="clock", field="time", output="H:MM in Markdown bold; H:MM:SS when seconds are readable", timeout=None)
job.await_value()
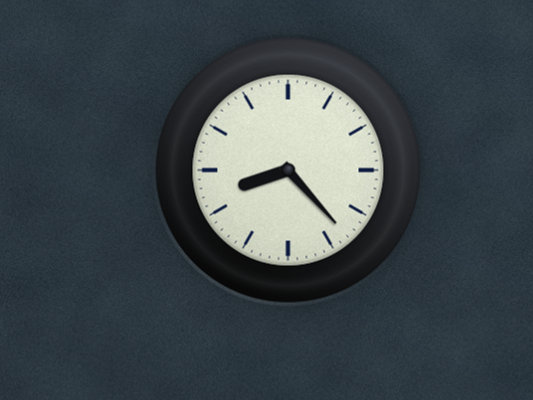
**8:23**
